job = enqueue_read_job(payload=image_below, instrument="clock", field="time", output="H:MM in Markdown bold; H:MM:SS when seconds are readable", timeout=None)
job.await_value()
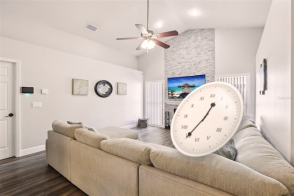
**12:35**
